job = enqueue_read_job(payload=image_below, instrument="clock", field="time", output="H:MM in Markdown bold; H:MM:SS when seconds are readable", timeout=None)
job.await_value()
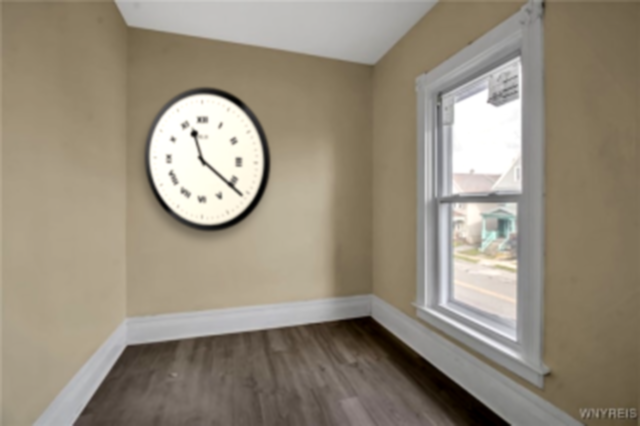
**11:21**
